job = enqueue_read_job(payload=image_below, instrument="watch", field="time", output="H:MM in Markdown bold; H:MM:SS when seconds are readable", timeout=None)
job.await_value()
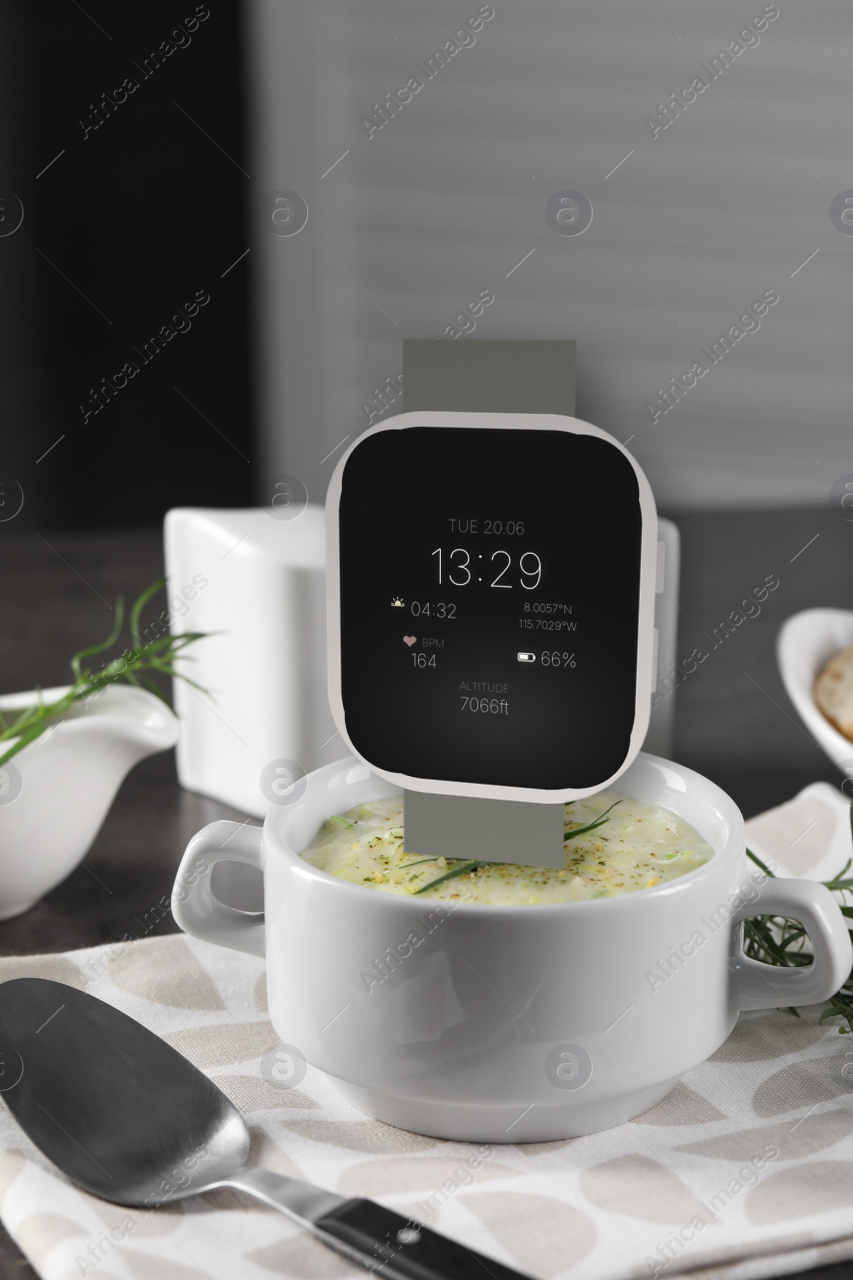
**13:29**
